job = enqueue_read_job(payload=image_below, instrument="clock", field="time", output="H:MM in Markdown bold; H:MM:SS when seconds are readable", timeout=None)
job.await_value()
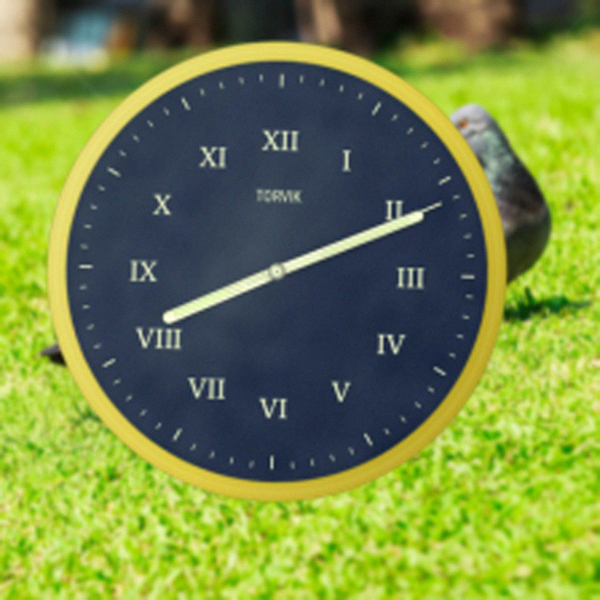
**8:11:11**
